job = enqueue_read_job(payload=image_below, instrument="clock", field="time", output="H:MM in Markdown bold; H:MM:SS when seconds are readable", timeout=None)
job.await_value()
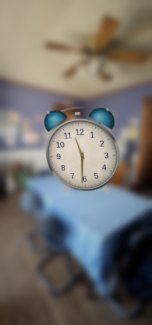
**11:31**
